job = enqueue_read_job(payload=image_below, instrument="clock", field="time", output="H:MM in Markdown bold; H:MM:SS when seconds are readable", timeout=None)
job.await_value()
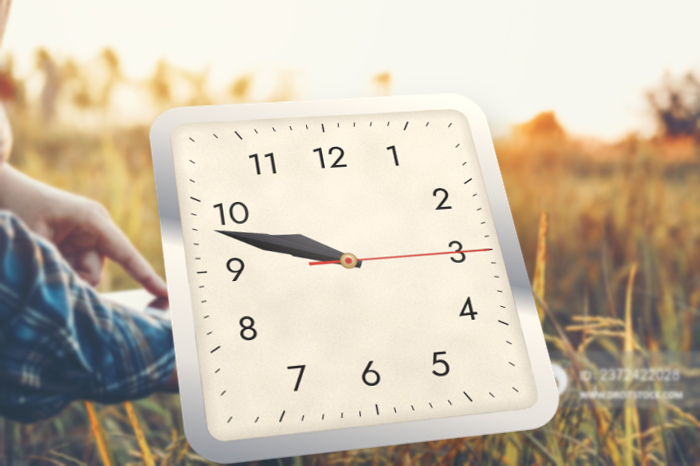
**9:48:15**
